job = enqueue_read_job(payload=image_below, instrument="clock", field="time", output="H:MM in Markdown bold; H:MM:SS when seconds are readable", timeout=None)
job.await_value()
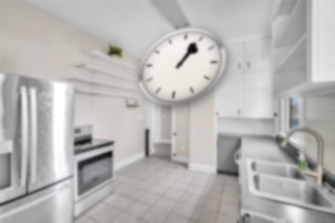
**1:04**
